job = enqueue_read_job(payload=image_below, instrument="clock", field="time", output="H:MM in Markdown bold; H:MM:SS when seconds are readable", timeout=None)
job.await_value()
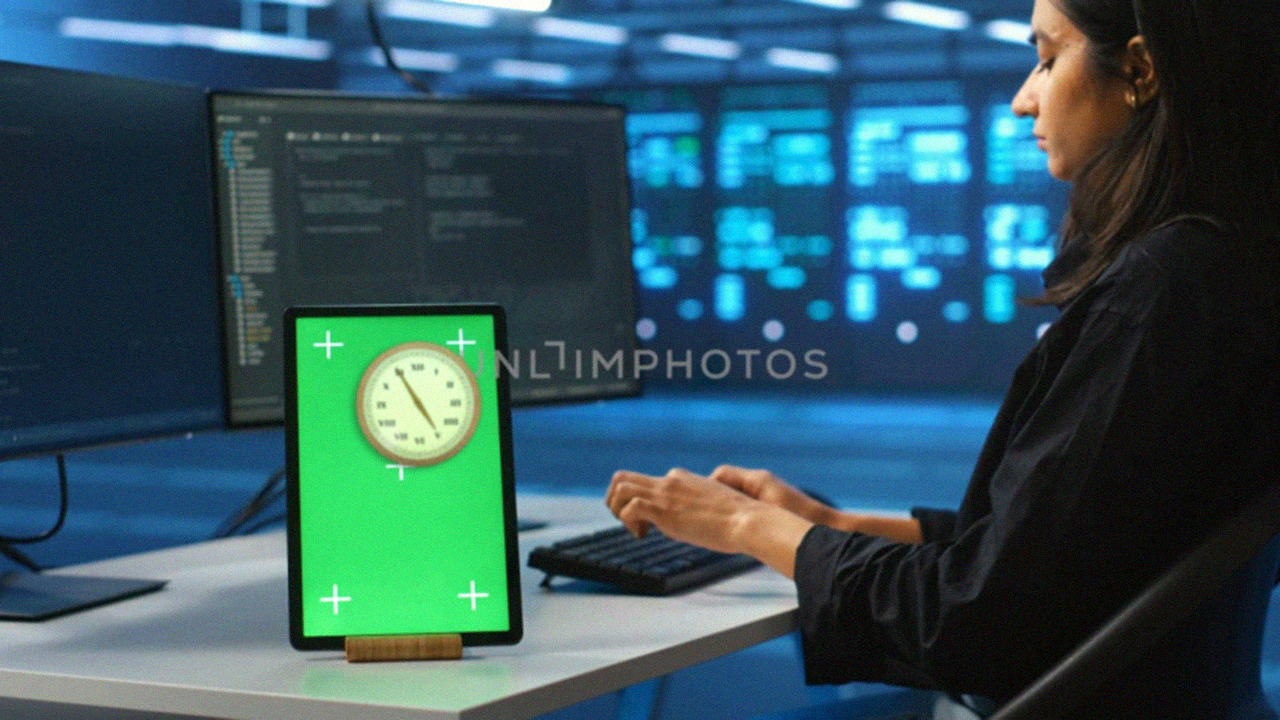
**4:55**
